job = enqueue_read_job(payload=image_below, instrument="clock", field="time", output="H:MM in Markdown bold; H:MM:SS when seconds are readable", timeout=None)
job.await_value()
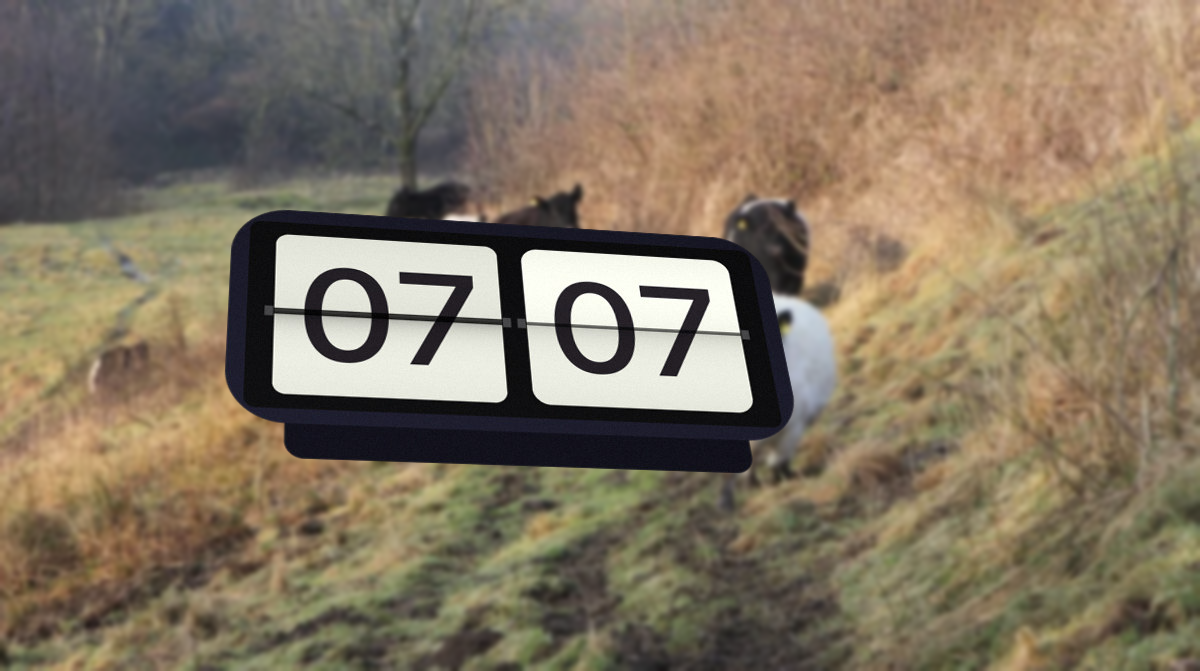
**7:07**
